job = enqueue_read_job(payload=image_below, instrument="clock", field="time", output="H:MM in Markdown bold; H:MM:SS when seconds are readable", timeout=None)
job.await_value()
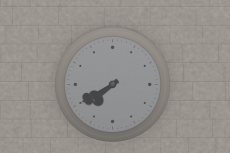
**7:40**
